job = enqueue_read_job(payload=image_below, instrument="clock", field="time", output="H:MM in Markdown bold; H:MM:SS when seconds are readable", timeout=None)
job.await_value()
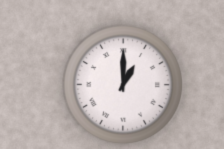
**1:00**
